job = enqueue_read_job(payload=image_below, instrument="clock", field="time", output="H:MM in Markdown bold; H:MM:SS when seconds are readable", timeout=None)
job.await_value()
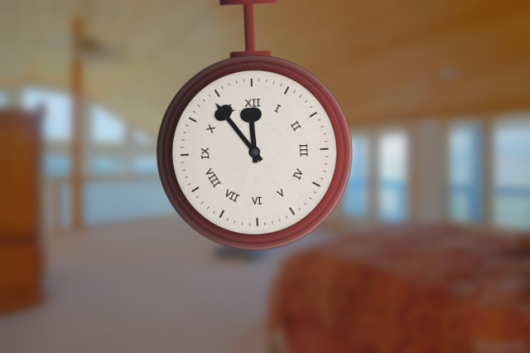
**11:54**
